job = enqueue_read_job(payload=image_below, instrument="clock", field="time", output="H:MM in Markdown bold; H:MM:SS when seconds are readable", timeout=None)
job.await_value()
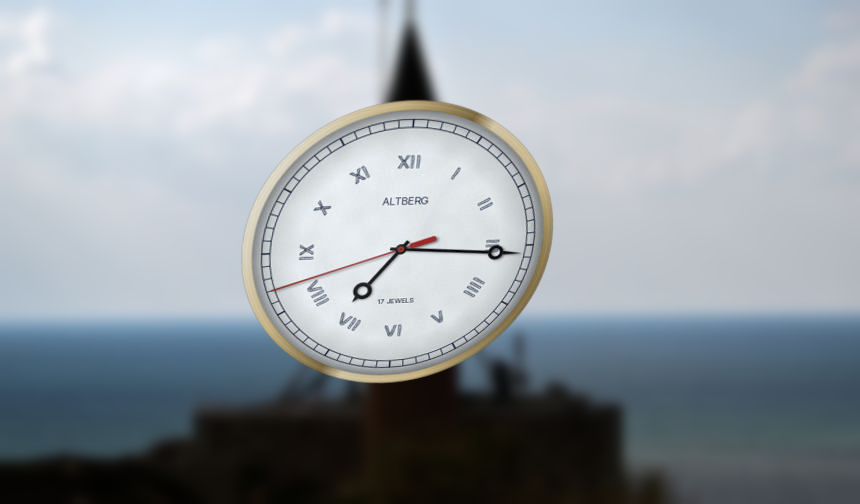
**7:15:42**
